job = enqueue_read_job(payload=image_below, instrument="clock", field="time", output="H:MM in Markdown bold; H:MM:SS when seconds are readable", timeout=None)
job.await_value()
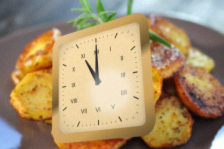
**11:00**
